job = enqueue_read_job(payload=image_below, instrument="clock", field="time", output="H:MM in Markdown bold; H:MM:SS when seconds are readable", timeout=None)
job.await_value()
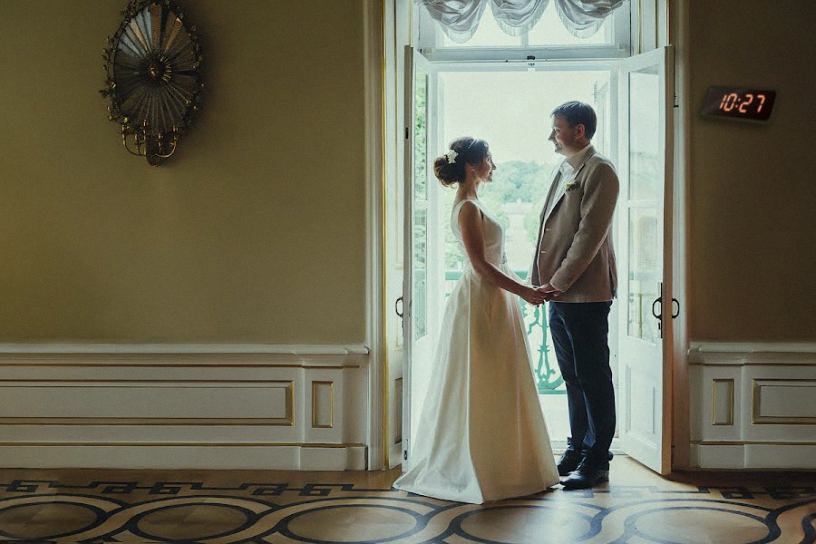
**10:27**
